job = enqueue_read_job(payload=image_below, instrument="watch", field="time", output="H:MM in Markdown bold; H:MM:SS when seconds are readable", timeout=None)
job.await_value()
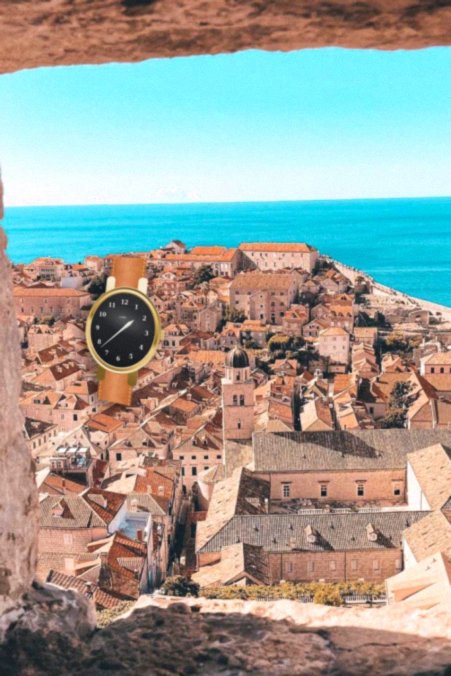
**1:38**
